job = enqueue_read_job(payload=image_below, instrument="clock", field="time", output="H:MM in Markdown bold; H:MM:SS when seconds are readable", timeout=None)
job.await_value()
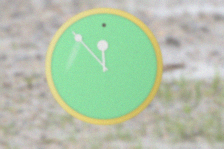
**11:53**
